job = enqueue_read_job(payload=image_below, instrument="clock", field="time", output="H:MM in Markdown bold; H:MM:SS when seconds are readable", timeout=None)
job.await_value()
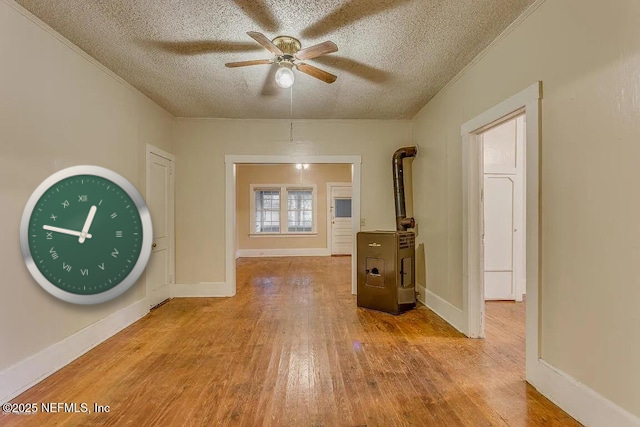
**12:47**
